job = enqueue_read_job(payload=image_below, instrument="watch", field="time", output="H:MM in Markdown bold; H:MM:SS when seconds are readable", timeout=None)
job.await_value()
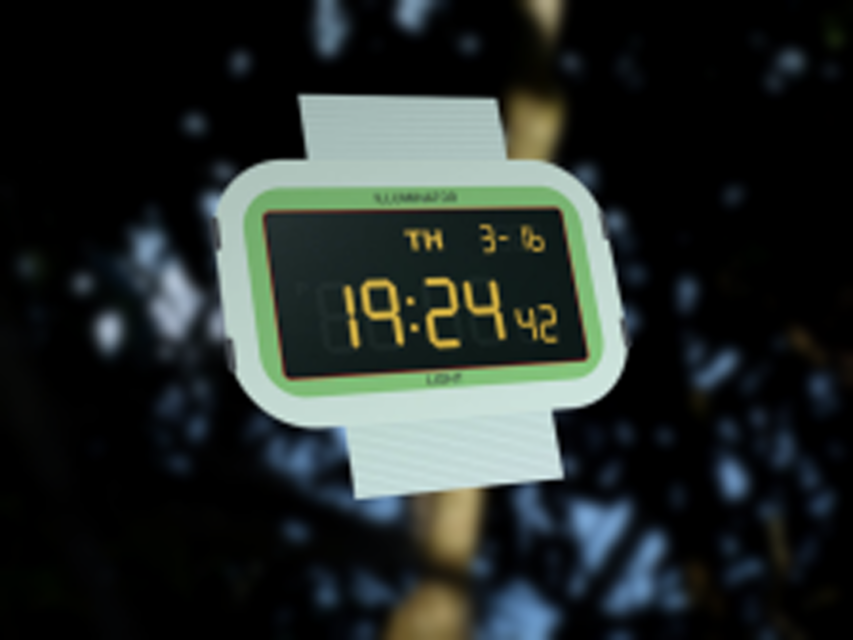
**19:24:42**
